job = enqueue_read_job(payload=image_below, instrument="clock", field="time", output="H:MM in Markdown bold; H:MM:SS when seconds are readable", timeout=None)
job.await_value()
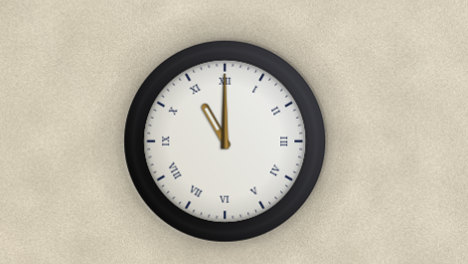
**11:00**
